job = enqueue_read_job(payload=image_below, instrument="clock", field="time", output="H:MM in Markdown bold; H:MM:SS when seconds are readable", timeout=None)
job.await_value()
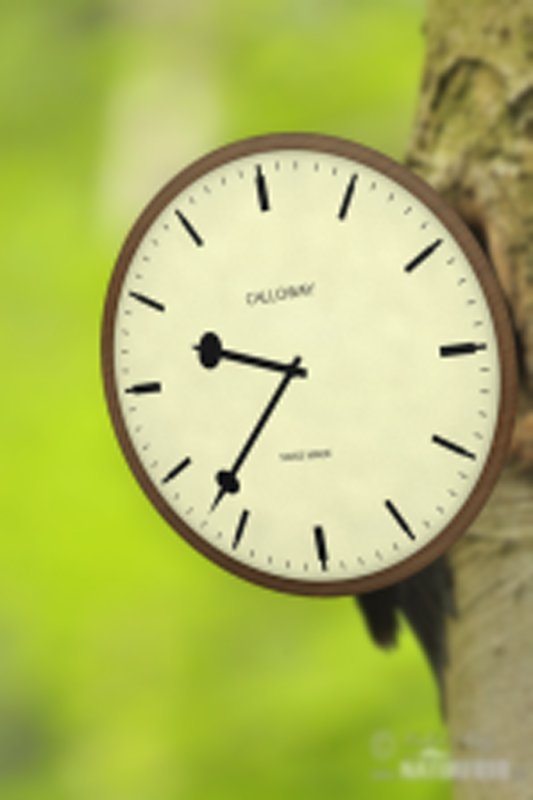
**9:37**
